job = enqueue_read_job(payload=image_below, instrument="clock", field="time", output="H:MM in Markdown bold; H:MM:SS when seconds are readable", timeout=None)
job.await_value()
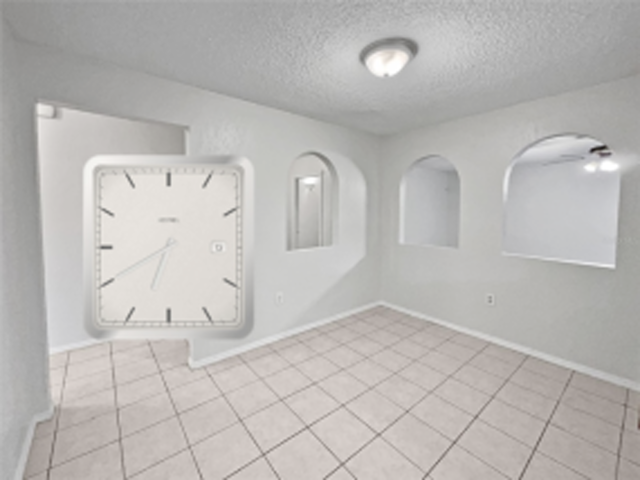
**6:40**
